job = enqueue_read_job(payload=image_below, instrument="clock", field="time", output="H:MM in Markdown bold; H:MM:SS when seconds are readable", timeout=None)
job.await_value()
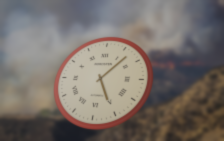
**5:07**
